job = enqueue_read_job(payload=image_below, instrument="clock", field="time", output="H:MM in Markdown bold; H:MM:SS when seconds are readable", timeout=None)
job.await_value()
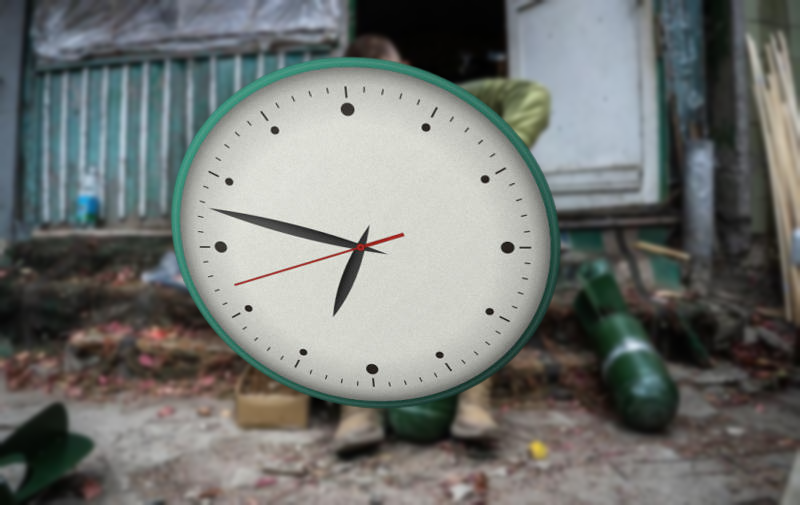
**6:47:42**
